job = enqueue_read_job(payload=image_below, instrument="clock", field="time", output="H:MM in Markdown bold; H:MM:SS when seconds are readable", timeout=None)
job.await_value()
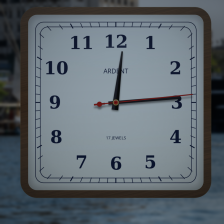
**12:14:14**
